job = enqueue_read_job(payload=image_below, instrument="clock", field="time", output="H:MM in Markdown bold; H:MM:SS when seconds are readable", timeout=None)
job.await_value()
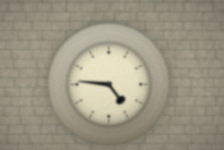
**4:46**
